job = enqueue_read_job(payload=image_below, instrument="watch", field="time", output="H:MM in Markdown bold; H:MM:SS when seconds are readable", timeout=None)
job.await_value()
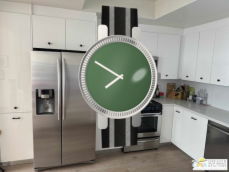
**7:50**
